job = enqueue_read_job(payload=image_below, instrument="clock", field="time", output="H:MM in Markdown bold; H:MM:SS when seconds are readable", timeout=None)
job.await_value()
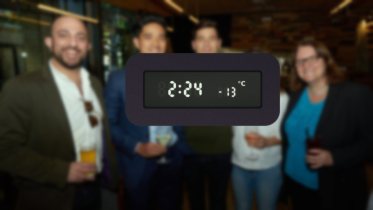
**2:24**
